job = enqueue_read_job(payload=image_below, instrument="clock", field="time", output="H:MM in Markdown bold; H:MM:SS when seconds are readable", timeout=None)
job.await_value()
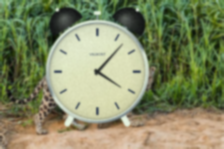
**4:07**
